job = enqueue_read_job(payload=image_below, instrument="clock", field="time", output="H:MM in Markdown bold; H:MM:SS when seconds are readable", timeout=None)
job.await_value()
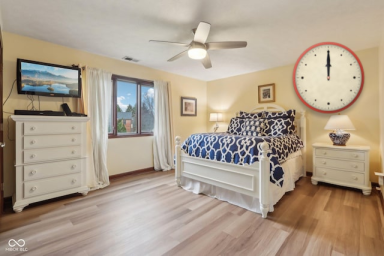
**12:00**
